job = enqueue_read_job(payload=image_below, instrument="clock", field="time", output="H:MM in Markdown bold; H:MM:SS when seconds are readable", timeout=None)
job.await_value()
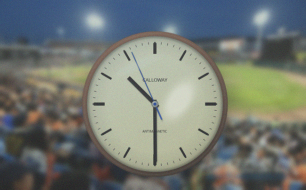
**10:29:56**
